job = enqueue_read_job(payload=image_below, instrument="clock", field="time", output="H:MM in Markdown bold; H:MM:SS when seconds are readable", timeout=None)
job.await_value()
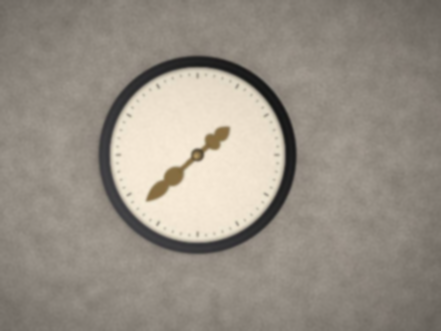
**1:38**
